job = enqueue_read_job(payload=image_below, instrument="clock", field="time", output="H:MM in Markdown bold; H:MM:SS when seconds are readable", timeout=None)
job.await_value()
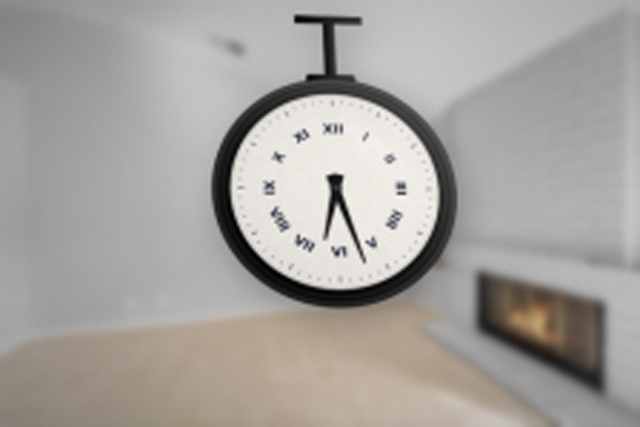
**6:27**
